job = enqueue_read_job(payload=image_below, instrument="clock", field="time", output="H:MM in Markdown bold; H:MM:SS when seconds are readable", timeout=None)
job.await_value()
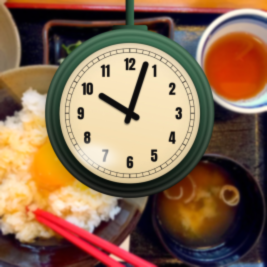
**10:03**
